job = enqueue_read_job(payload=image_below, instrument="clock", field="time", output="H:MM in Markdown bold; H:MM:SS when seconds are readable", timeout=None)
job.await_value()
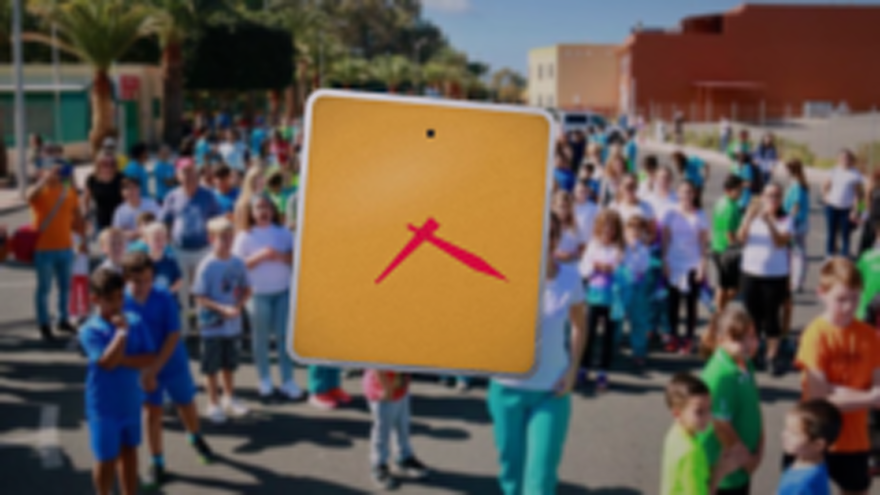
**7:19**
